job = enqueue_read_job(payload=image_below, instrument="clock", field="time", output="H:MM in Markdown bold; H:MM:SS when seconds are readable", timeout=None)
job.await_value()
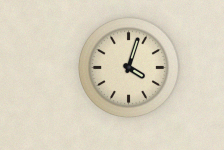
**4:03**
